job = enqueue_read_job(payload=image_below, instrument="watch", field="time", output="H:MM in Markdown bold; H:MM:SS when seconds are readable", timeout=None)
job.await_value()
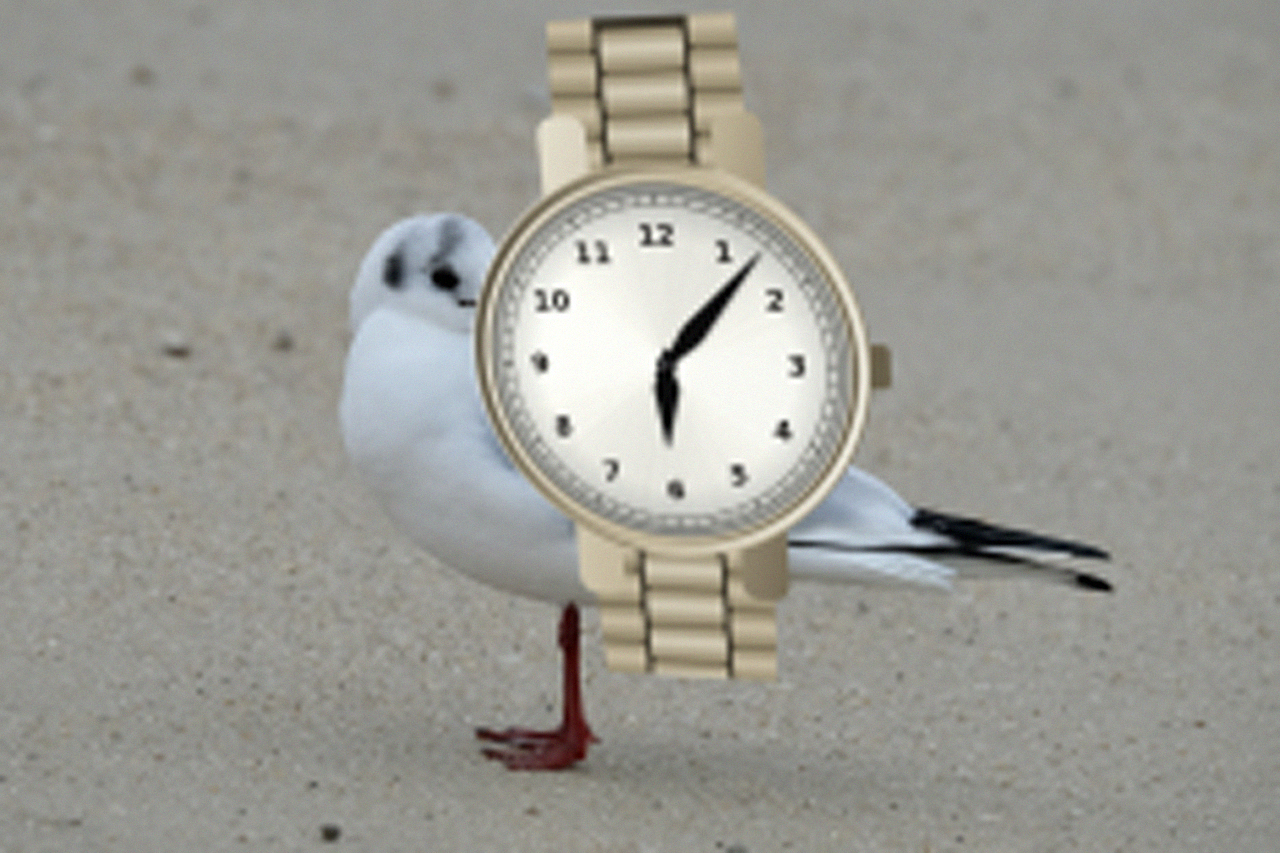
**6:07**
